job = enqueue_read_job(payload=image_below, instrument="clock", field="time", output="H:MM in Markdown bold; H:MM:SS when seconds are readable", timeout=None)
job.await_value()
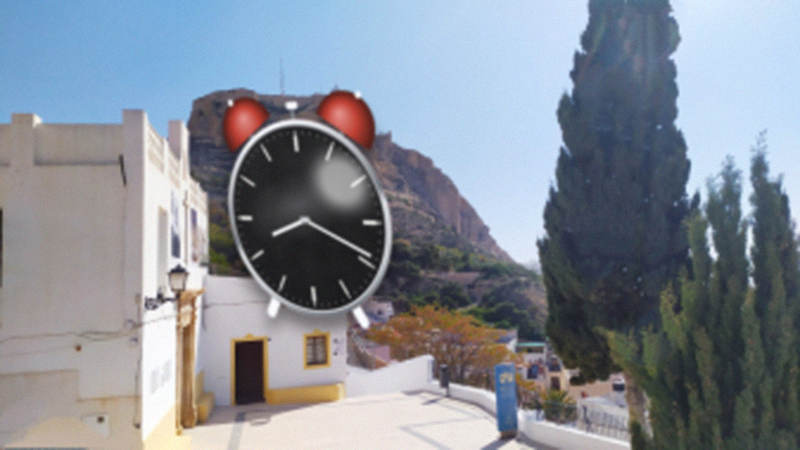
**8:19**
